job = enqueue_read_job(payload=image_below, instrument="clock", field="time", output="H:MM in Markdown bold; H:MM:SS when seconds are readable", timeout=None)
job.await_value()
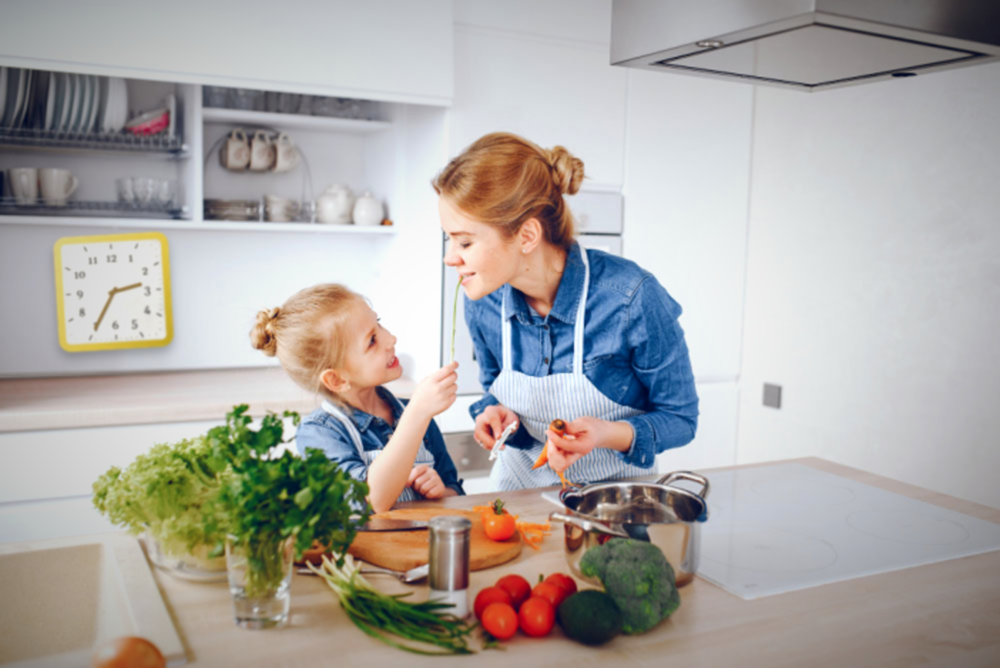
**2:35**
